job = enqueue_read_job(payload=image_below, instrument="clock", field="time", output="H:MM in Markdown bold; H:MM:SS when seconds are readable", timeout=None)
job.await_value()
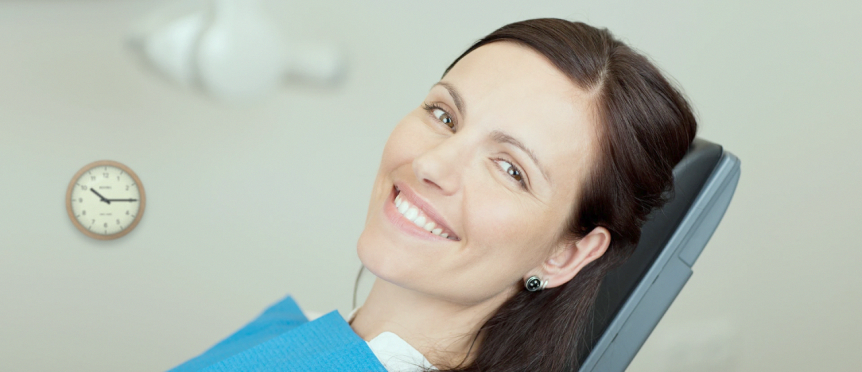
**10:15**
